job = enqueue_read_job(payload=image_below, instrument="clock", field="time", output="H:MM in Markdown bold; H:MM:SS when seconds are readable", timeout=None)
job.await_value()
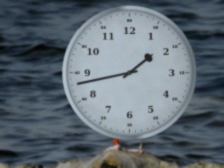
**1:43**
